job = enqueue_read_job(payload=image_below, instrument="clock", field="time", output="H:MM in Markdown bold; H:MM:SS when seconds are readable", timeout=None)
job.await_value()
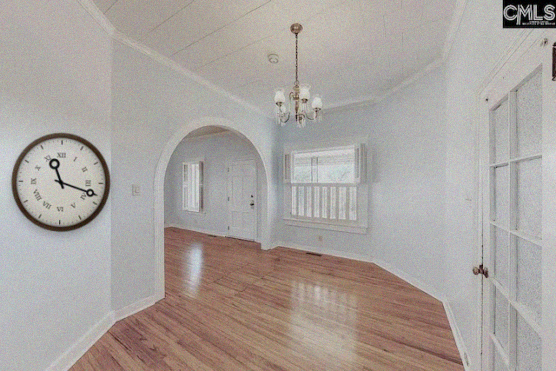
**11:18**
